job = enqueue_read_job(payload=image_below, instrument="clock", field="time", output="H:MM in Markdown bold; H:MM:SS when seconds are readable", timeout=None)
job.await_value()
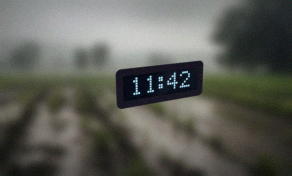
**11:42**
